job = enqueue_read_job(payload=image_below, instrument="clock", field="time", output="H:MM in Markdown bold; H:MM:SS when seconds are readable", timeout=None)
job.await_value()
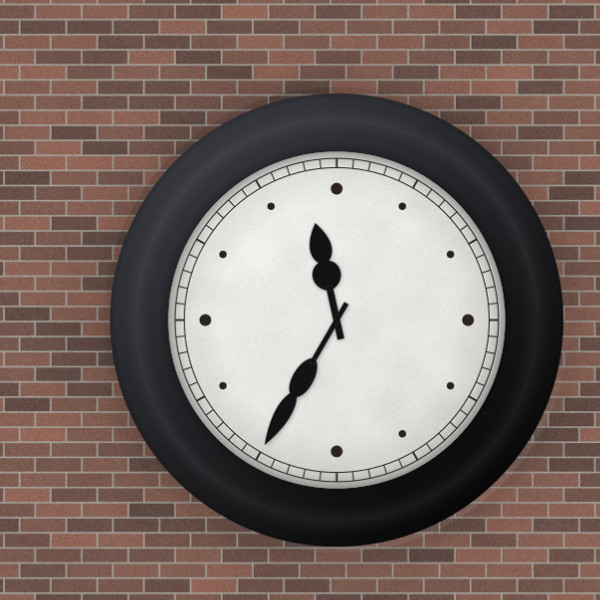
**11:35**
